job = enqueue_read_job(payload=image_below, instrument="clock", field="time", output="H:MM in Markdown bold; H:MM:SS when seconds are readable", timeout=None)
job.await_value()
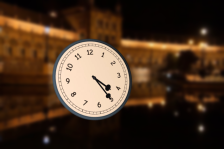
**4:25**
